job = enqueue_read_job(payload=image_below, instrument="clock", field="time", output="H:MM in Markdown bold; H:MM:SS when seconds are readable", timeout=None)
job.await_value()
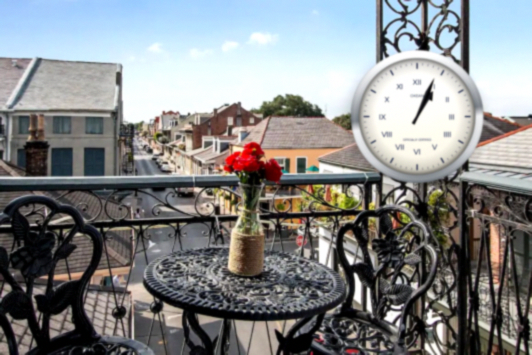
**1:04**
